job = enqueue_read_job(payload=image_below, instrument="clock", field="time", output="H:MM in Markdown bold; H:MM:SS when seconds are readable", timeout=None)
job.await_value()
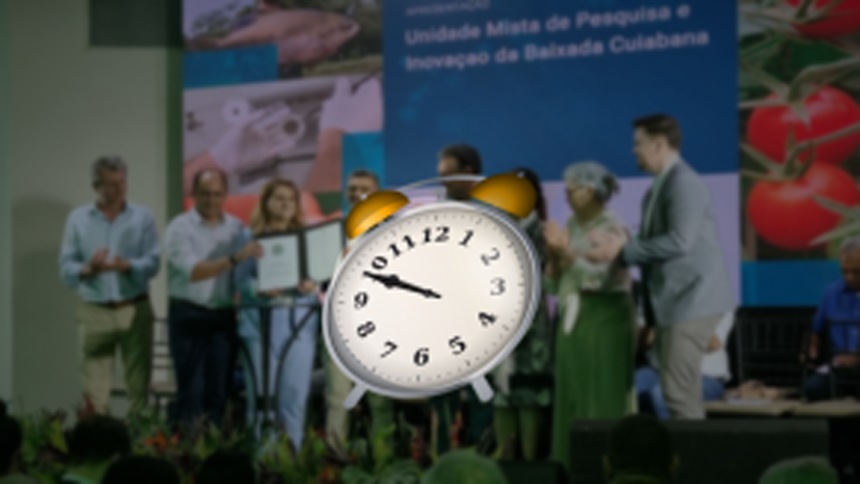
**9:49**
